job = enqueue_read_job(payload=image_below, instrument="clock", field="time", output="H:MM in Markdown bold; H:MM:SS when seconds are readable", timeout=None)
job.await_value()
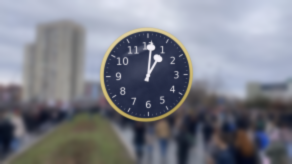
**1:01**
